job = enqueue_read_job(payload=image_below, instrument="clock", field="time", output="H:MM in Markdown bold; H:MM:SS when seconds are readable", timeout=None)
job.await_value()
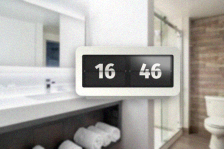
**16:46**
